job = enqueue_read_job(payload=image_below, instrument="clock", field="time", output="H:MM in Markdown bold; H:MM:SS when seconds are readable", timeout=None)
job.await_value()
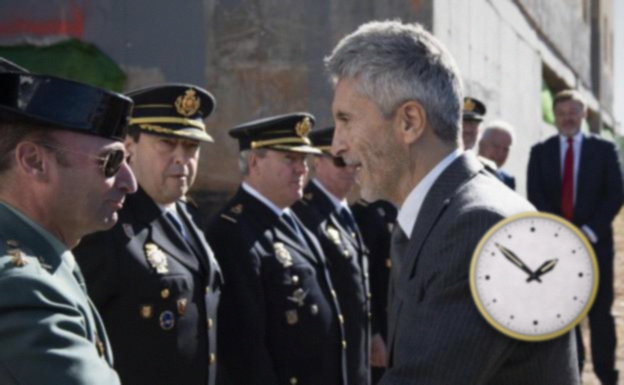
**1:52**
